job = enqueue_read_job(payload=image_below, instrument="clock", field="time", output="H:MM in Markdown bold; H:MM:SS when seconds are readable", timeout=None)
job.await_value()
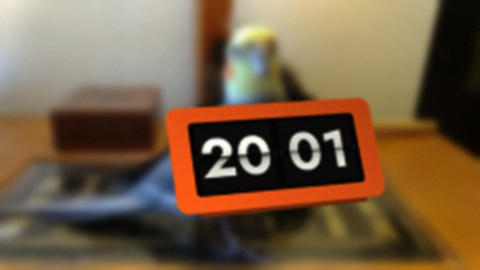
**20:01**
